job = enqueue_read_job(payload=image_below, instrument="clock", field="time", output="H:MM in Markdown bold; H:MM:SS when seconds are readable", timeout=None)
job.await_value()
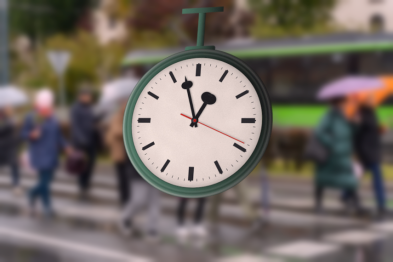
**12:57:19**
